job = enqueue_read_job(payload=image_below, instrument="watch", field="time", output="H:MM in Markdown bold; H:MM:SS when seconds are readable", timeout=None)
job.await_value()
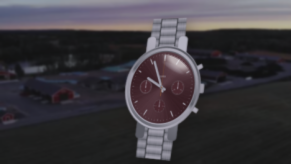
**9:56**
